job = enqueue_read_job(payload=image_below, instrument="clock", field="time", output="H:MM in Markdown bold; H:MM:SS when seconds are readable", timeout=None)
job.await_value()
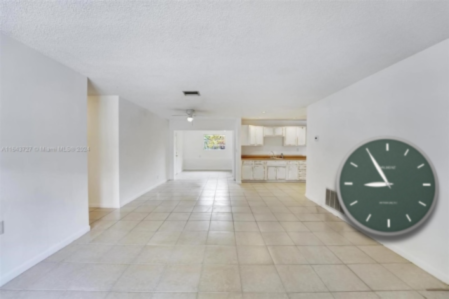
**8:55**
